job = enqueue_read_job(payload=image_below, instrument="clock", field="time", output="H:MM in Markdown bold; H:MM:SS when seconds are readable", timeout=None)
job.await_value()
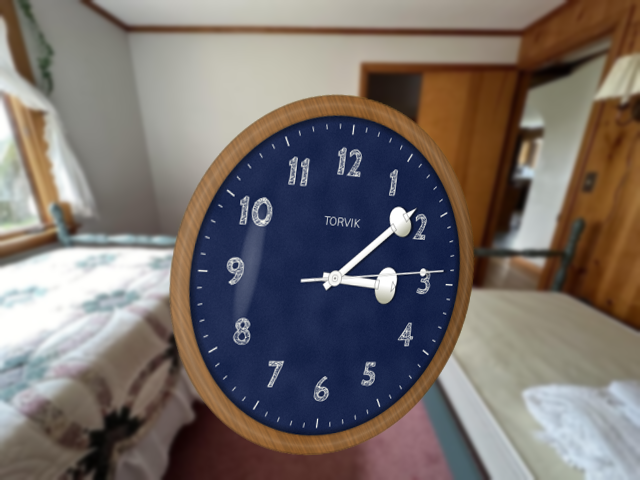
**3:08:14**
